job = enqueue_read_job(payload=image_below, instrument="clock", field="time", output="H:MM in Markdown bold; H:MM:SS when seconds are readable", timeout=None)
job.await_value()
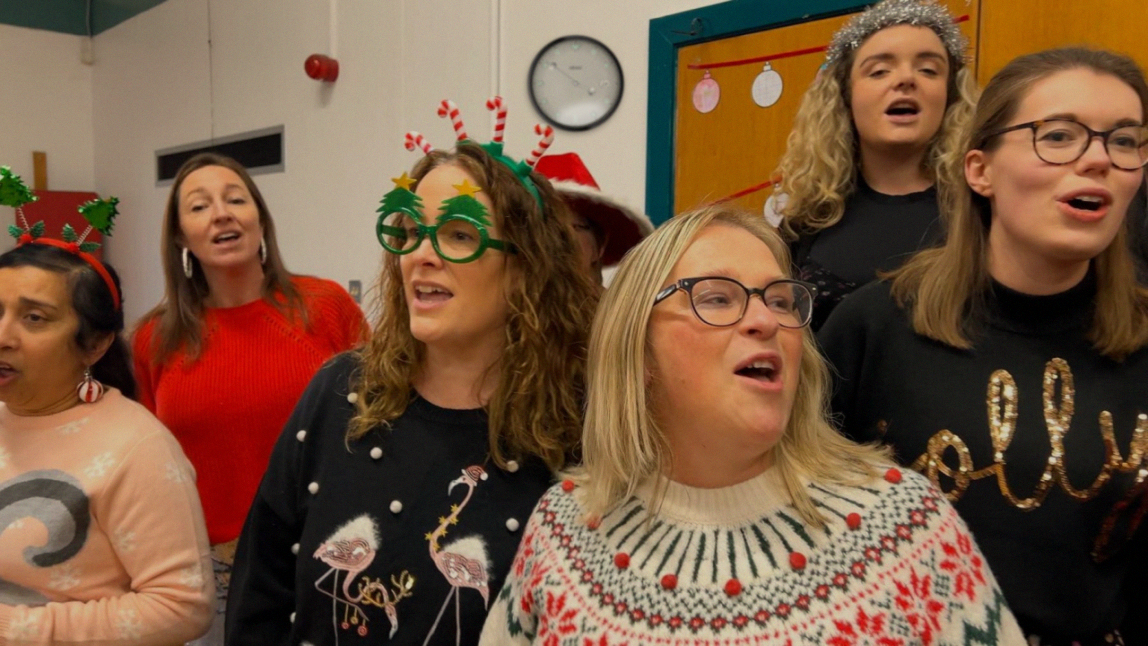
**3:51**
